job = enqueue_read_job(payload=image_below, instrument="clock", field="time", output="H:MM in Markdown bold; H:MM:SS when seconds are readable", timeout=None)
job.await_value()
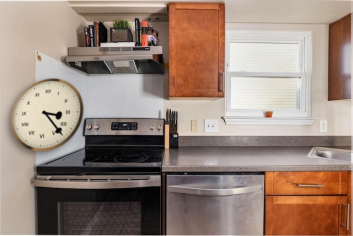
**3:23**
